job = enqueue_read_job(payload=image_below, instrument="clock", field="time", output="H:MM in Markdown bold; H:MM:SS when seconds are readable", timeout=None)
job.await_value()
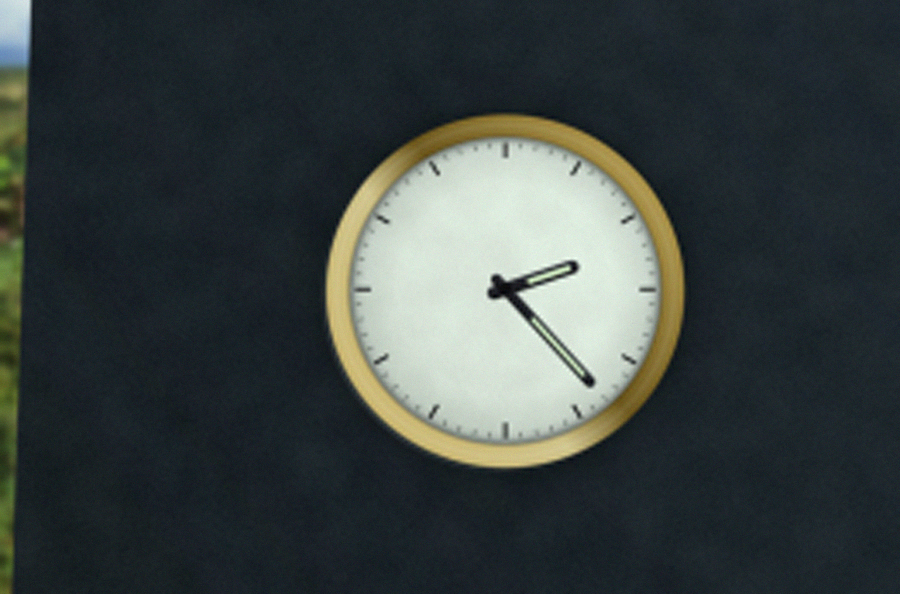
**2:23**
